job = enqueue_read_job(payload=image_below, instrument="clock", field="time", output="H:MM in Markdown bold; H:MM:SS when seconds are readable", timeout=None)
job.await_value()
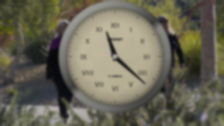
**11:22**
